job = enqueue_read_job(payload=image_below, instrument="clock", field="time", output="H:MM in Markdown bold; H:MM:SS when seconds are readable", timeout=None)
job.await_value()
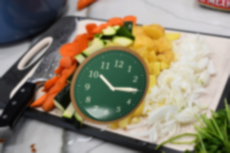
**10:15**
